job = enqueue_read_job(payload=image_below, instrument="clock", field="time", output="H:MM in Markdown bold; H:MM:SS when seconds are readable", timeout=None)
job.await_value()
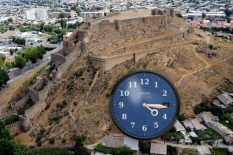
**4:16**
